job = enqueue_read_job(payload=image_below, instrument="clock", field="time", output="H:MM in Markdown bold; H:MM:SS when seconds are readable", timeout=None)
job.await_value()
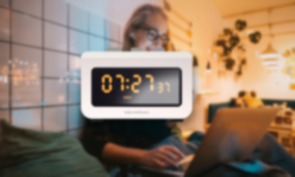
**7:27**
